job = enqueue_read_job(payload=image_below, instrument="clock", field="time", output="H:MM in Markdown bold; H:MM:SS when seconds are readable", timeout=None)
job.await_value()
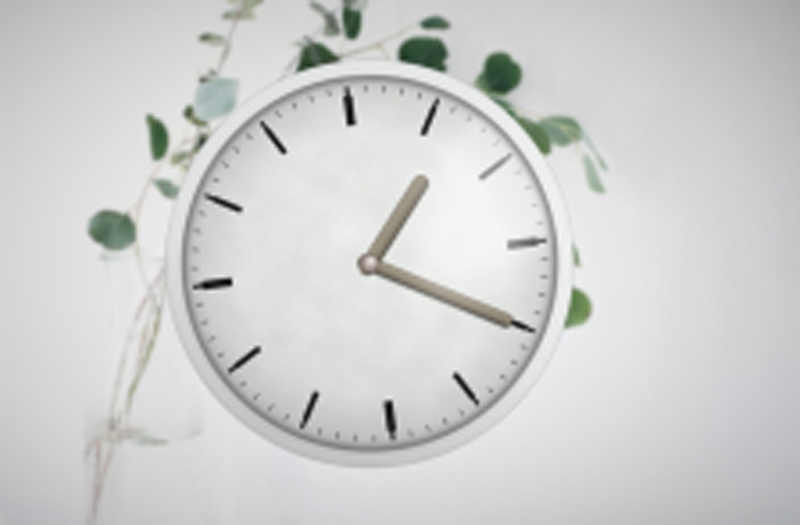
**1:20**
